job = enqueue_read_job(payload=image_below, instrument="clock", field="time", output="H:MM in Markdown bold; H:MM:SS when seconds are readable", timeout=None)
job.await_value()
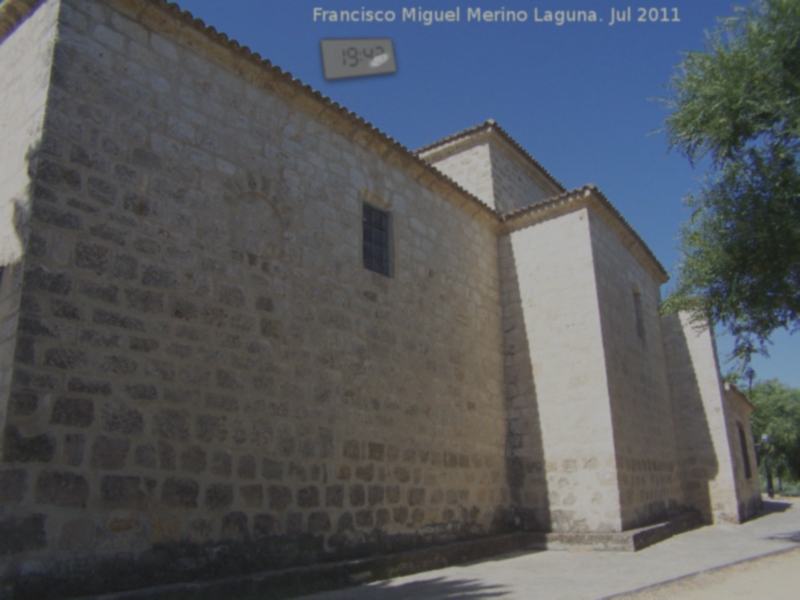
**19:43**
